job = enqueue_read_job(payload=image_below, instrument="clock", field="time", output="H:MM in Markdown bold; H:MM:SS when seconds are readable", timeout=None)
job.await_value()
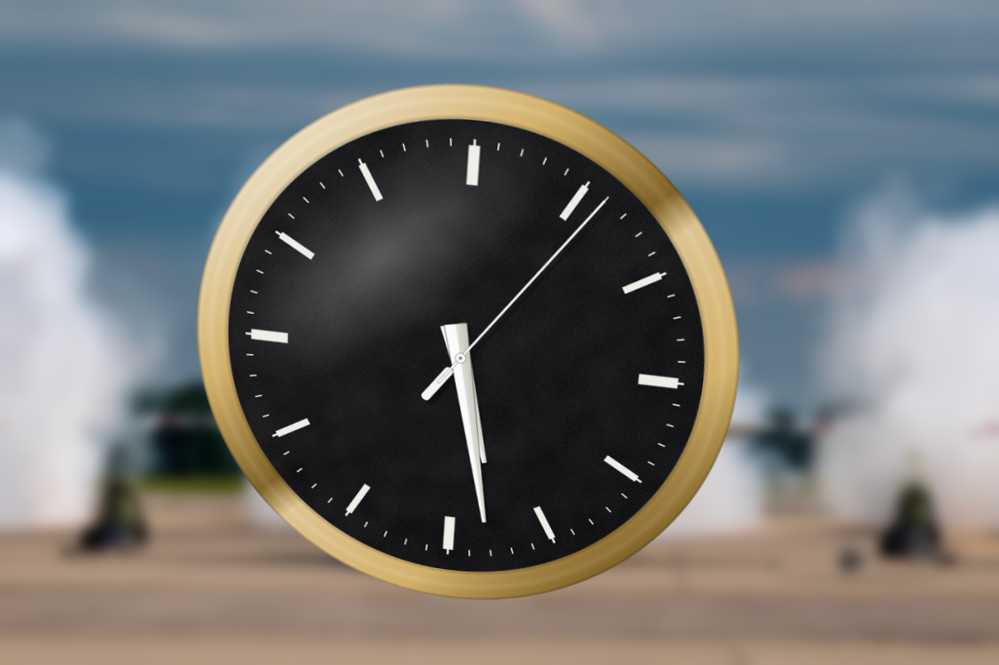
**5:28:06**
